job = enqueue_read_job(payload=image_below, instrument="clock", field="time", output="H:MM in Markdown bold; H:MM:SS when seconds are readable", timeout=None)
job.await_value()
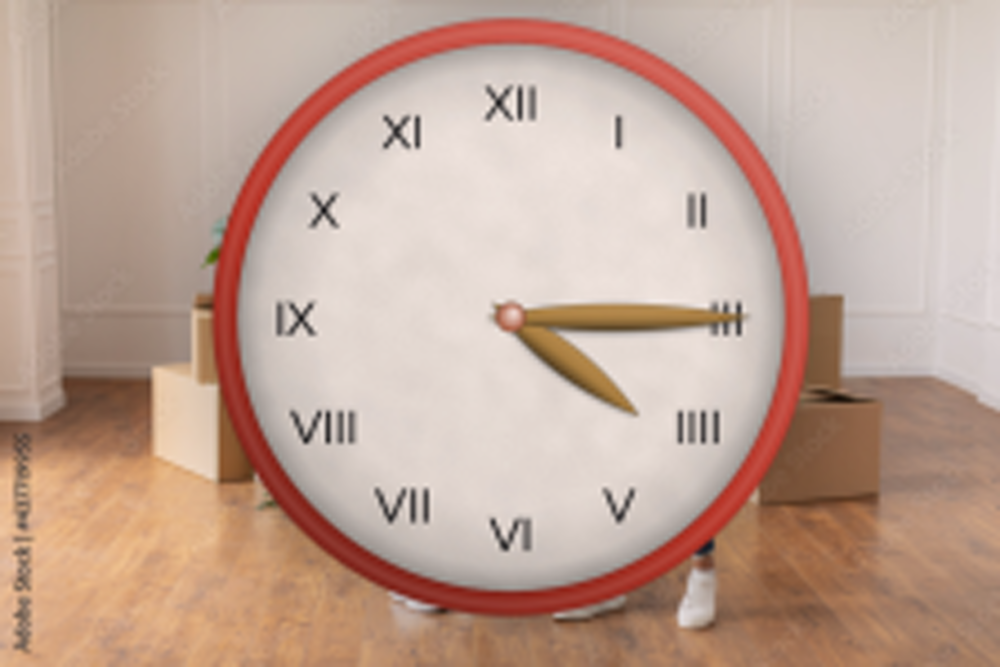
**4:15**
